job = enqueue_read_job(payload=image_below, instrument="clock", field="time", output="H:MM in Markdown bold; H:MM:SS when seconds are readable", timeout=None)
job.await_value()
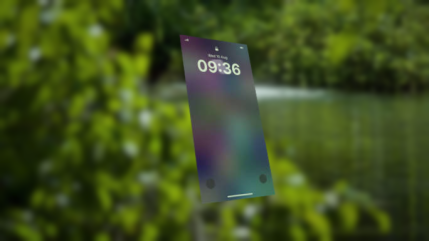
**9:36**
